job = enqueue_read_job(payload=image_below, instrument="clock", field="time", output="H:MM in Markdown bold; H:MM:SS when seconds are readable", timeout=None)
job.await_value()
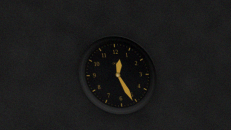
**12:26**
